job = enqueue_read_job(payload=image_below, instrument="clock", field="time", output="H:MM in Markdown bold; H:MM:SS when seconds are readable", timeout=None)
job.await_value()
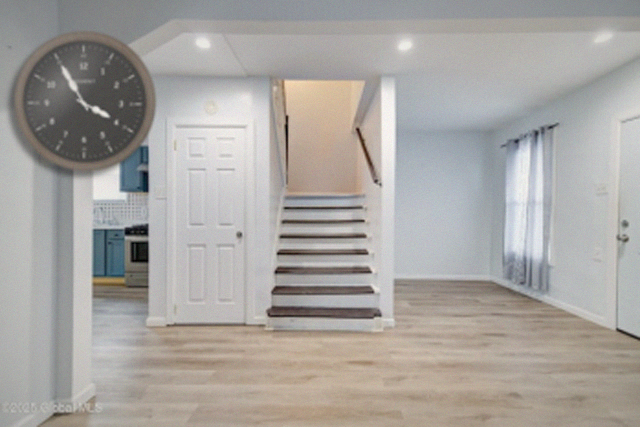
**3:55**
